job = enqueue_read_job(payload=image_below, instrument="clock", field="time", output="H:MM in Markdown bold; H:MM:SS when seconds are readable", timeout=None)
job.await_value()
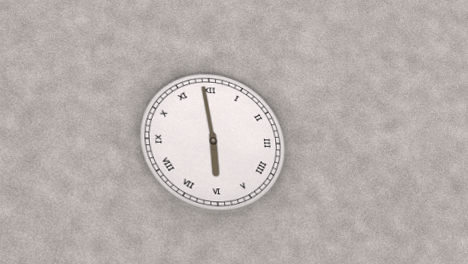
**5:59**
